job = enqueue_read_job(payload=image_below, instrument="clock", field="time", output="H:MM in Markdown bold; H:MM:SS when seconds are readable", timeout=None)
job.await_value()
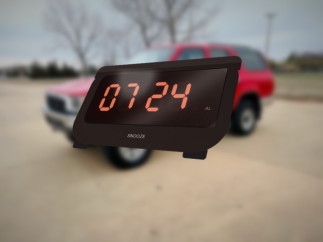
**7:24**
